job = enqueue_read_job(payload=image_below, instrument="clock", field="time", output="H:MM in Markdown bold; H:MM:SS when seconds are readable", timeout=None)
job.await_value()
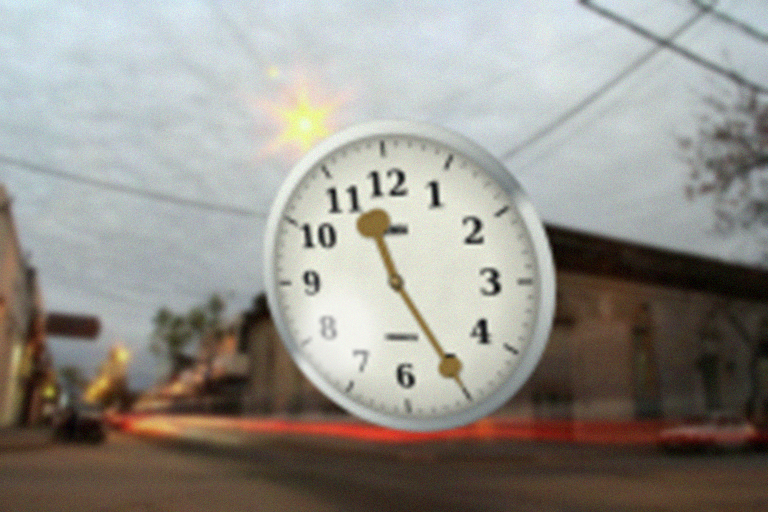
**11:25**
